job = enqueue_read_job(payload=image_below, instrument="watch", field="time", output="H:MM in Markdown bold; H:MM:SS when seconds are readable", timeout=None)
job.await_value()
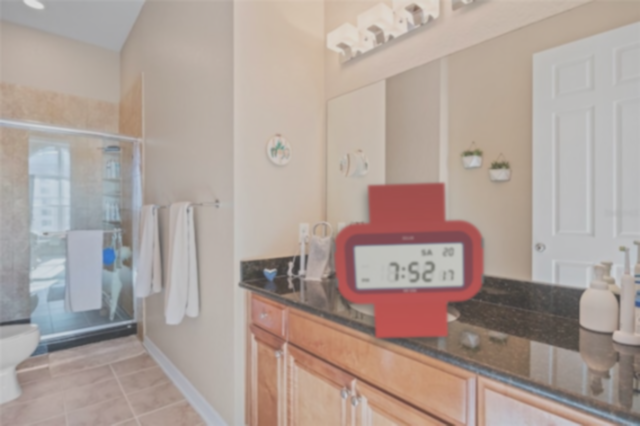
**7:52**
